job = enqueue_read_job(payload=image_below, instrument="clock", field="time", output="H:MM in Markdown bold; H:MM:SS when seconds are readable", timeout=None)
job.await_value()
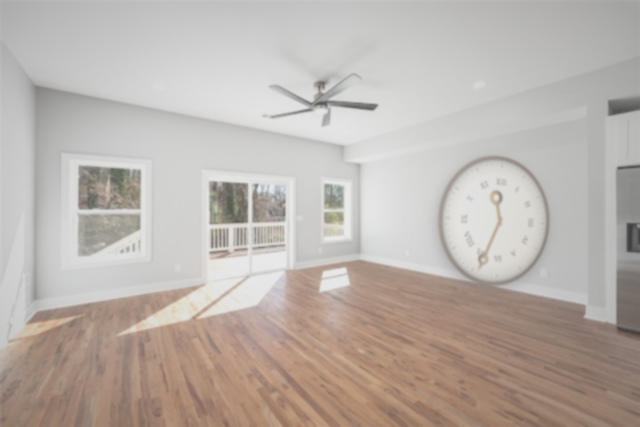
**11:34**
